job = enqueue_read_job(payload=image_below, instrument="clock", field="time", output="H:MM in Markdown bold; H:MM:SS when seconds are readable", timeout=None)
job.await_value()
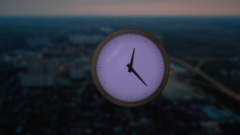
**12:23**
